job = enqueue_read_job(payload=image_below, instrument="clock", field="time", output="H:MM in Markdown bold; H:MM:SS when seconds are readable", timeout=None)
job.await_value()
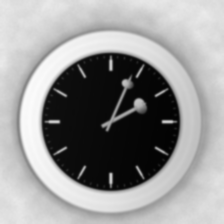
**2:04**
